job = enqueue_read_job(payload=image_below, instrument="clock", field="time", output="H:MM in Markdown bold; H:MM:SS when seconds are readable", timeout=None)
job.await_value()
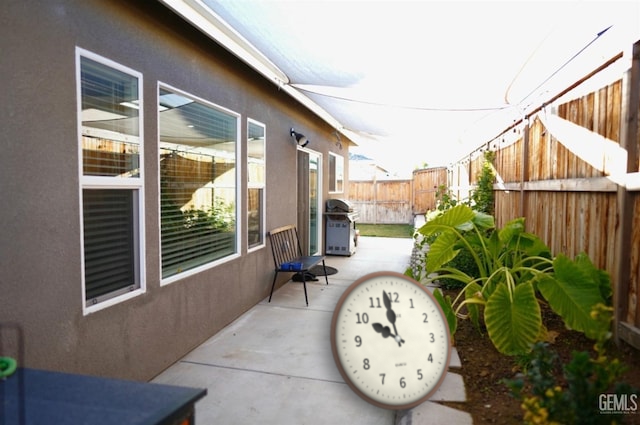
**9:58**
